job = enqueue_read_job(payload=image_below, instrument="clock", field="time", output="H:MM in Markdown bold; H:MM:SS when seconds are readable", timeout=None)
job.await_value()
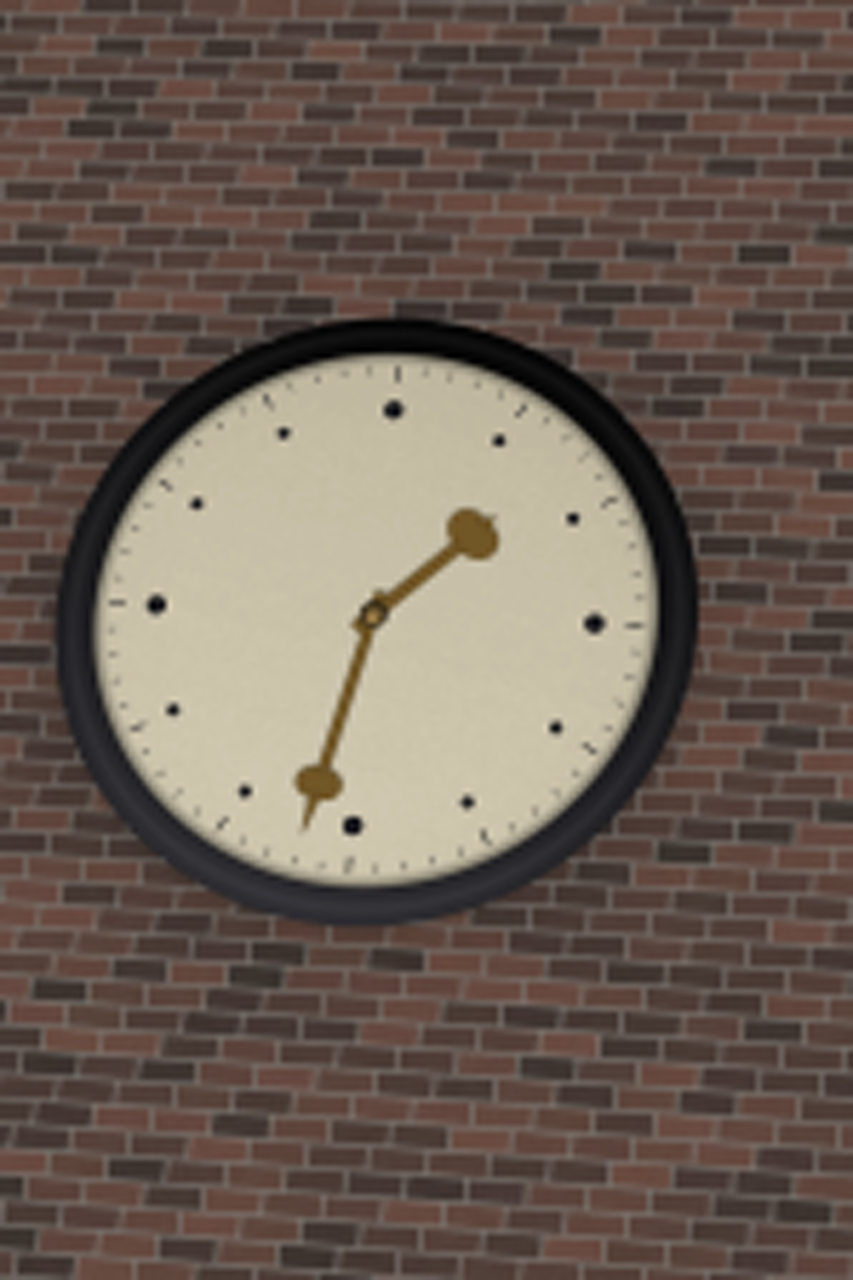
**1:32**
